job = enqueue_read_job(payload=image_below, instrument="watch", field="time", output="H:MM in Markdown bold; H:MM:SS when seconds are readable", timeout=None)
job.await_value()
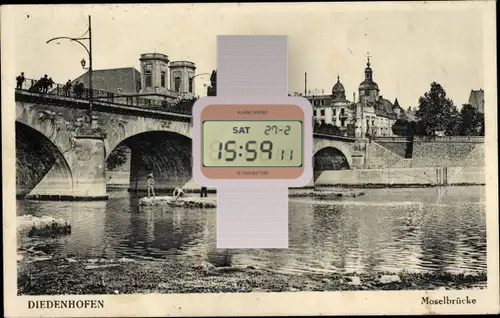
**15:59:11**
